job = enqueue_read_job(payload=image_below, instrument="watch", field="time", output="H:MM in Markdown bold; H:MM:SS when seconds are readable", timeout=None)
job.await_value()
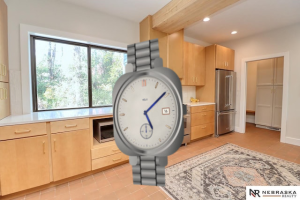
**5:09**
